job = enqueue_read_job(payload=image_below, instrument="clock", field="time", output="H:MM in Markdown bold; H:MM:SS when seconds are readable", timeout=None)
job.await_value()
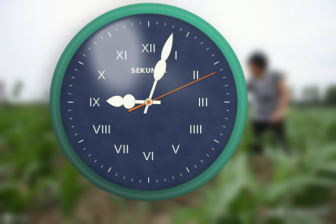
**9:03:11**
